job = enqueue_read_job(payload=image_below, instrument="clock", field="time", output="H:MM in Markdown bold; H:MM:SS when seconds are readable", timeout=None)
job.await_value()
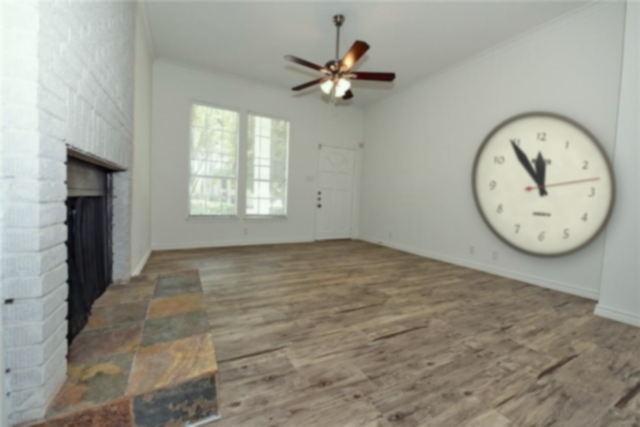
**11:54:13**
